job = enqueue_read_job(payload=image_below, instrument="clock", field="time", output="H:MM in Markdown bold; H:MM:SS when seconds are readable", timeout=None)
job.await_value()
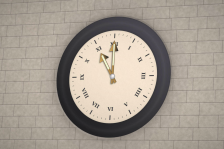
**11:00**
